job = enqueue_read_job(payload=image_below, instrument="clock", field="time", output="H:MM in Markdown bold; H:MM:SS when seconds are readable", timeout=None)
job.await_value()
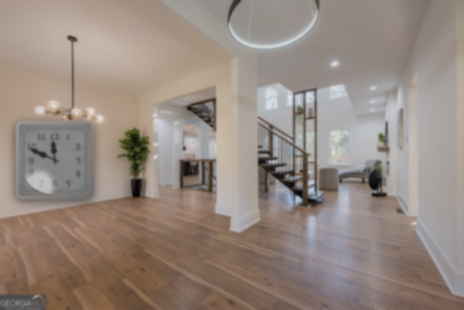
**11:49**
